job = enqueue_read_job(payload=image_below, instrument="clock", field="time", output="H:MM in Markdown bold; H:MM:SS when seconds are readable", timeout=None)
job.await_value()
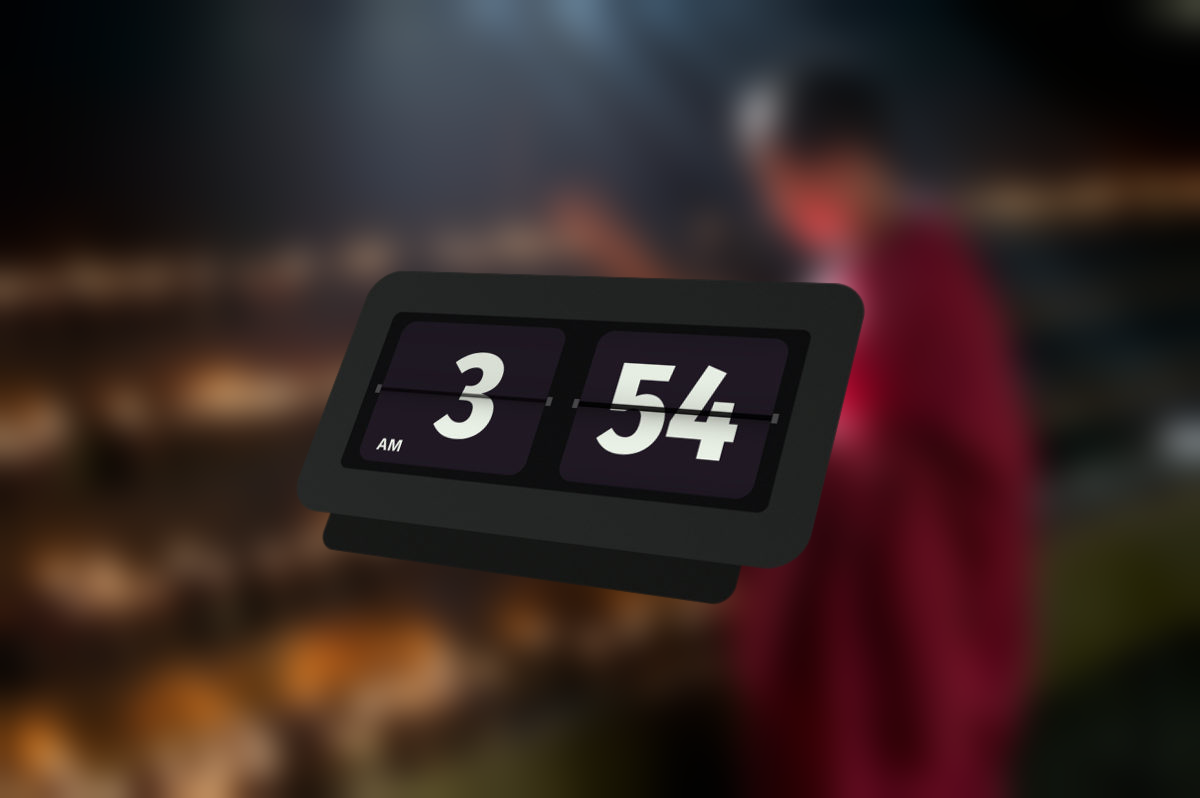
**3:54**
